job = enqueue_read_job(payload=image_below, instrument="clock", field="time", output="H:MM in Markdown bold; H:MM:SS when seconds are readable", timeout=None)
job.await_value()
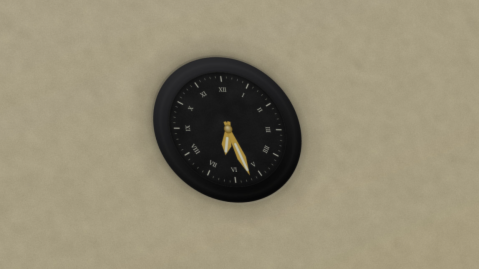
**6:27**
